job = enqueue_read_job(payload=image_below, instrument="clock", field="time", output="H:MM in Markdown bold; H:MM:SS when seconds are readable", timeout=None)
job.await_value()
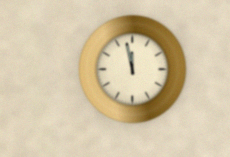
**11:58**
